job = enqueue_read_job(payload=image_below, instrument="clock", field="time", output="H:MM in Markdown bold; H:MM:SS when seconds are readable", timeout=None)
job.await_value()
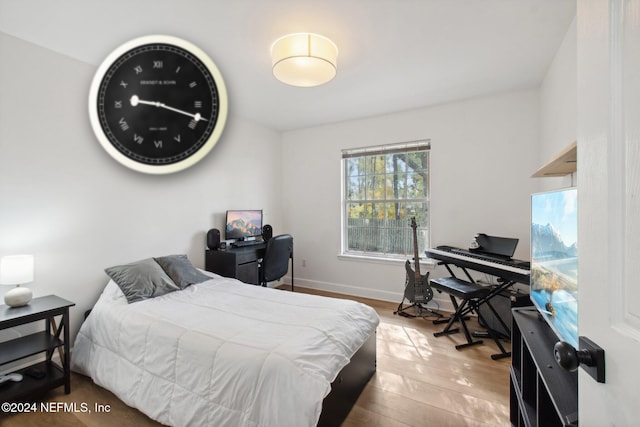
**9:18**
